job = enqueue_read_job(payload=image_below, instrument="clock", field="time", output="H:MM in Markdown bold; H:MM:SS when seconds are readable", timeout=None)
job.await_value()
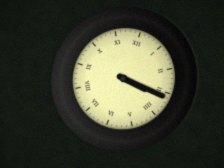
**3:16**
